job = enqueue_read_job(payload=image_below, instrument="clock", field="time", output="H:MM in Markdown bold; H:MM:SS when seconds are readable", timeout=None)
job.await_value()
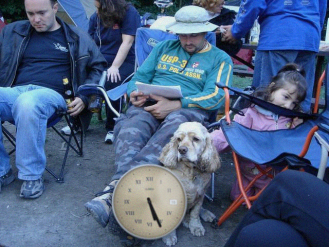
**5:26**
